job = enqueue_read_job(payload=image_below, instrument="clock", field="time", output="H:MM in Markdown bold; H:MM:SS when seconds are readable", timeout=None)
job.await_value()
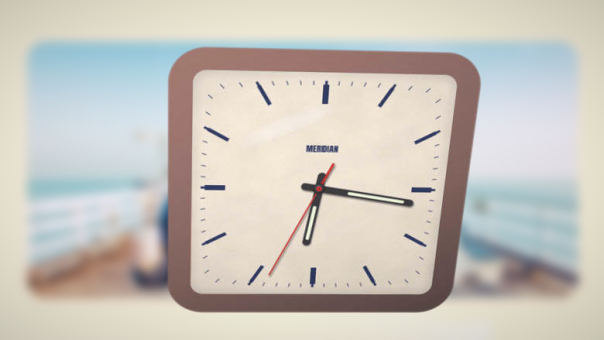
**6:16:34**
